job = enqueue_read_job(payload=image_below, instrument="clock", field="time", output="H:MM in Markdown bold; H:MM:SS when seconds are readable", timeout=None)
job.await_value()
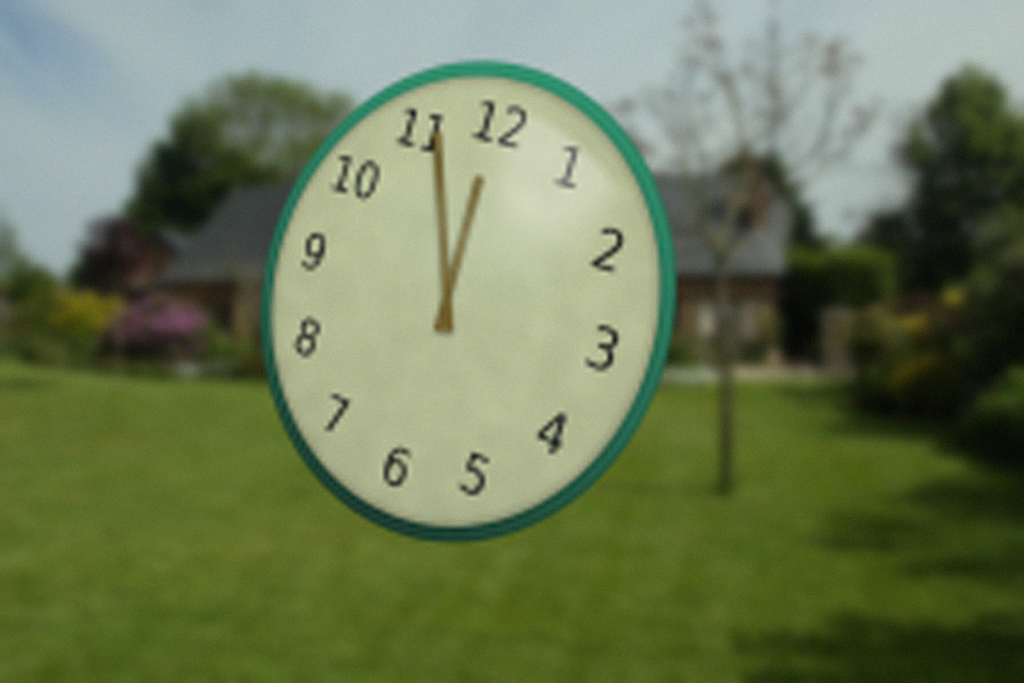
**11:56**
